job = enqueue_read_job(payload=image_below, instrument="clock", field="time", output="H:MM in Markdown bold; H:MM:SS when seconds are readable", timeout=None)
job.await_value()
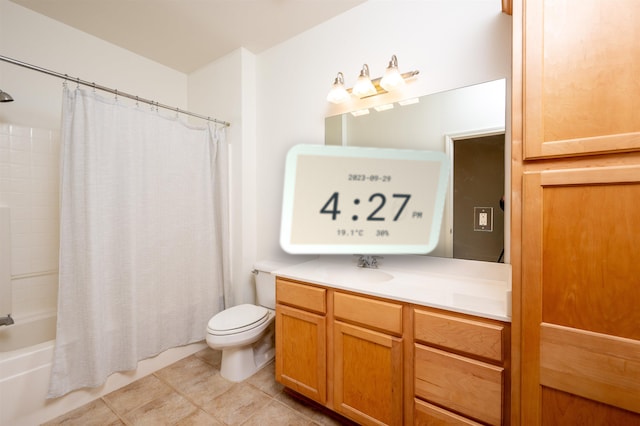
**4:27**
